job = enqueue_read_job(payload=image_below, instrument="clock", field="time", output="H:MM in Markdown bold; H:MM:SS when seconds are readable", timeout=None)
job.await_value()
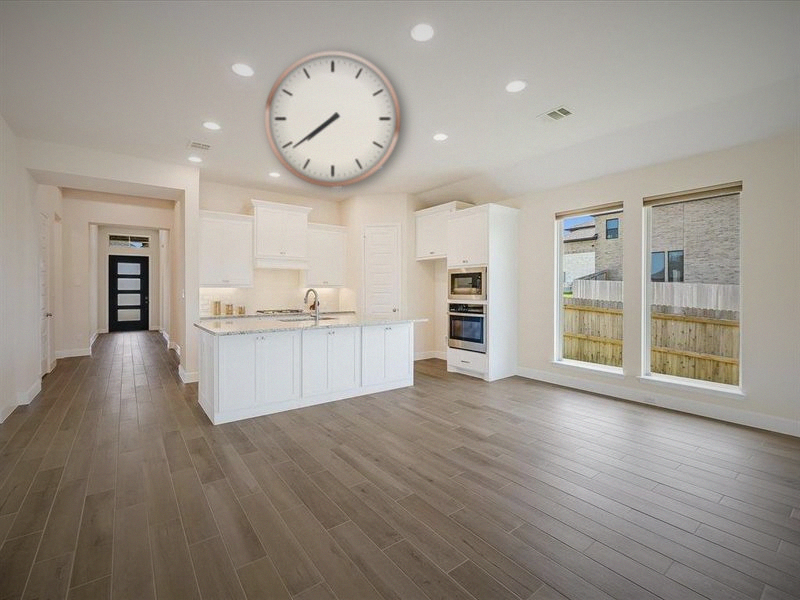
**7:39**
